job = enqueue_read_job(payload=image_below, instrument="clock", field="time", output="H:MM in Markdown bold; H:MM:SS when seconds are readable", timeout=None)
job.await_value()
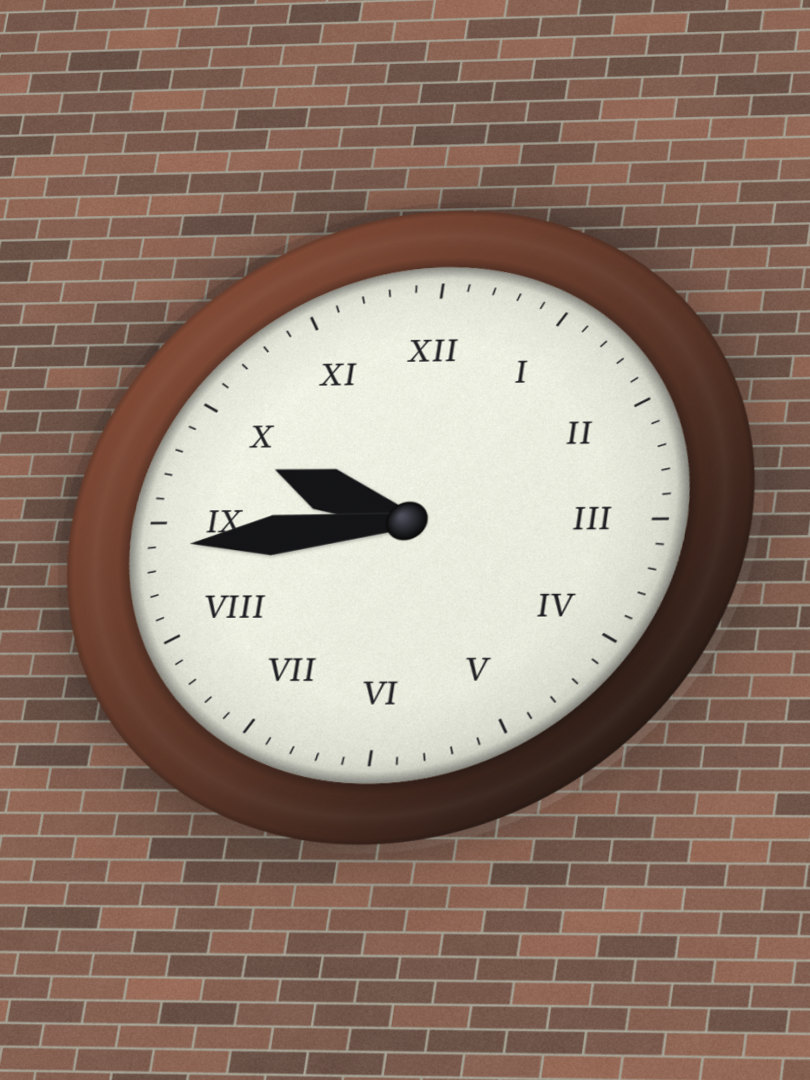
**9:44**
